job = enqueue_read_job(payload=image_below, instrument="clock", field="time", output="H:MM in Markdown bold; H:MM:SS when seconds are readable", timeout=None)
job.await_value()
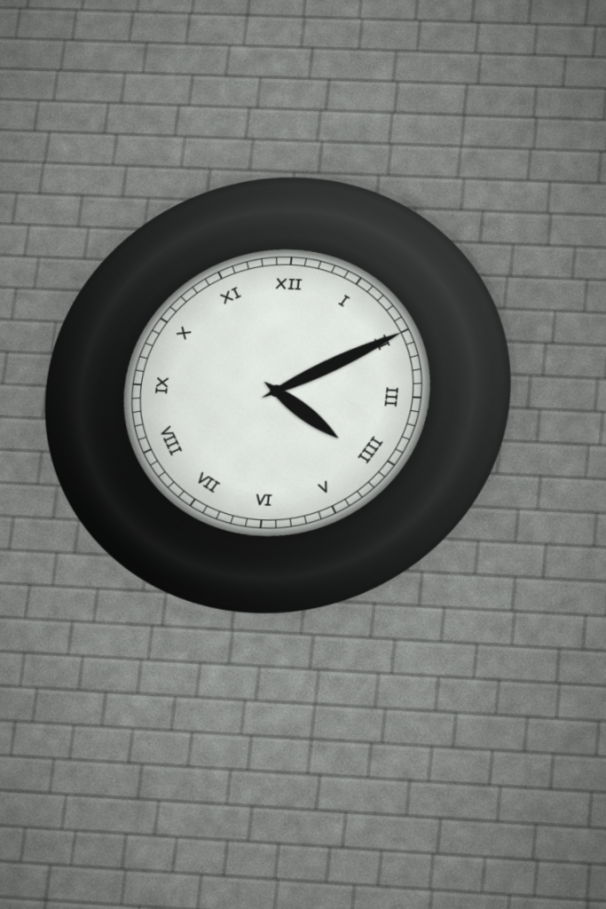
**4:10**
